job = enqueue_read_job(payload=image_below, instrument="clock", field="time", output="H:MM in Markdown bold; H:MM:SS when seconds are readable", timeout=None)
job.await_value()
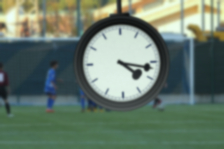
**4:17**
